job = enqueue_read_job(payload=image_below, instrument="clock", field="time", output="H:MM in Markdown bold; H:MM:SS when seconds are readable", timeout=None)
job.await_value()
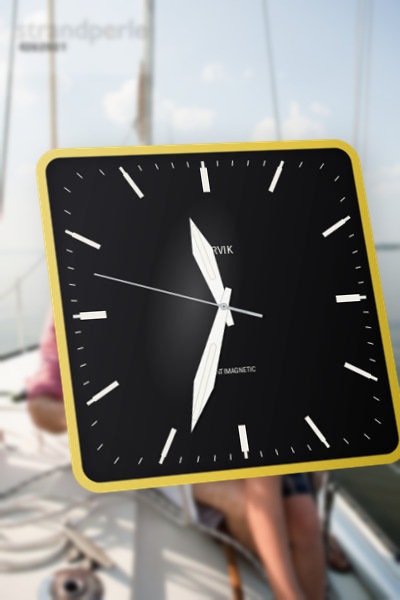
**11:33:48**
